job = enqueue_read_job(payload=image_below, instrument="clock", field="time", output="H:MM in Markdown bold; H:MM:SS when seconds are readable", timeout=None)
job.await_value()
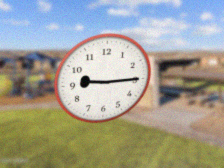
**9:15**
